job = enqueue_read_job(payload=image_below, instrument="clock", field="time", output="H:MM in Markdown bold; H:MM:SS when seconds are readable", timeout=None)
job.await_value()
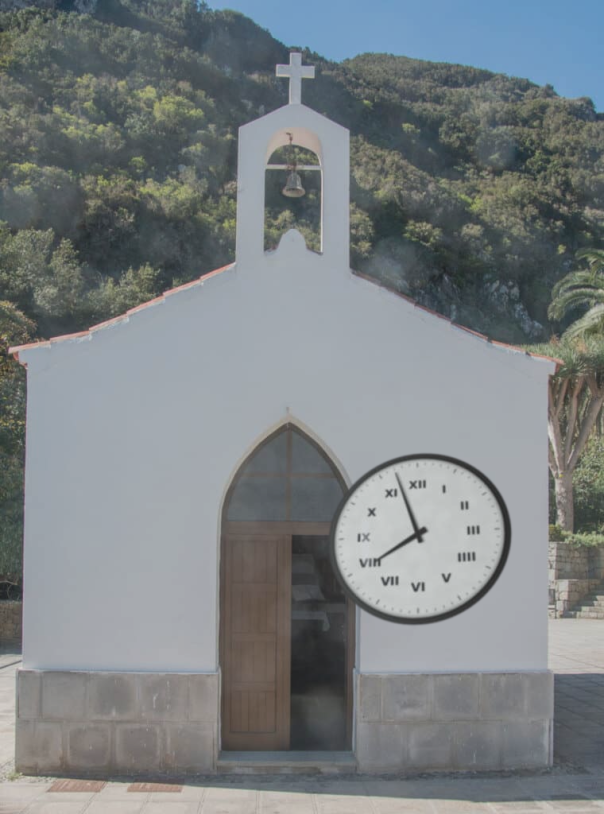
**7:57**
